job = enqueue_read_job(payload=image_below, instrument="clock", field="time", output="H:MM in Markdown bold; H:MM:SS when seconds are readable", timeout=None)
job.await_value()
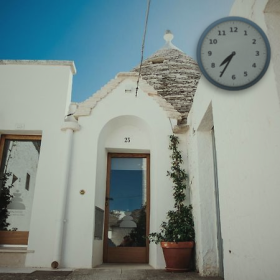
**7:35**
